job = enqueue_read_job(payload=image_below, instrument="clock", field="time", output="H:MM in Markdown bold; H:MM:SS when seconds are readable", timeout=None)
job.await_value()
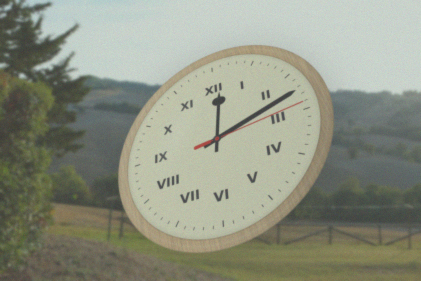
**12:12:14**
